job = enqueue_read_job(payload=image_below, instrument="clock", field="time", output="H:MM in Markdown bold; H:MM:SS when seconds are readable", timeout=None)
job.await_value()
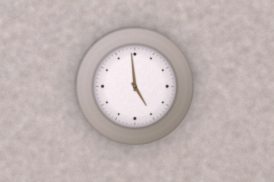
**4:59**
